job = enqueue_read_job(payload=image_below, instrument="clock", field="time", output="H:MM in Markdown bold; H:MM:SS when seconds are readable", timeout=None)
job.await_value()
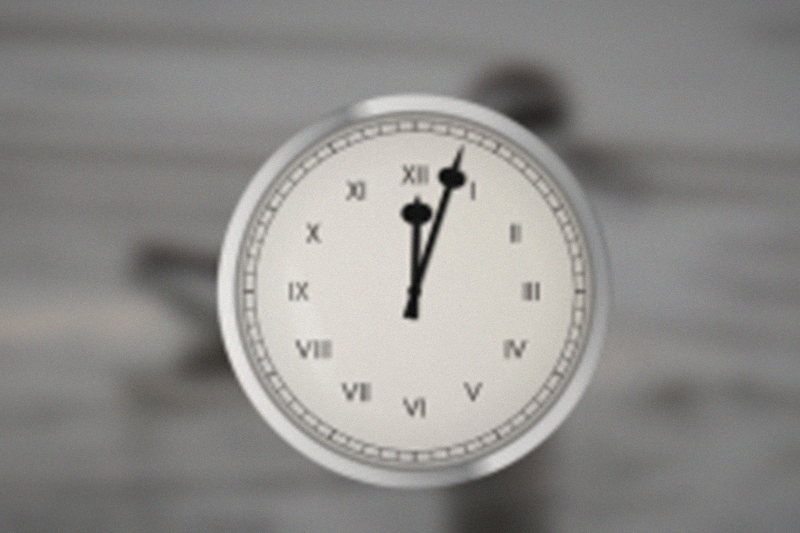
**12:03**
